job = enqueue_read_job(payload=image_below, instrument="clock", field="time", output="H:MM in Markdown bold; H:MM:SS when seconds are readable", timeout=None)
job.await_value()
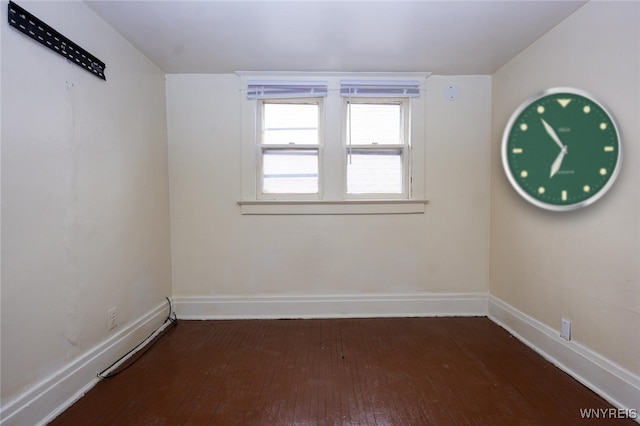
**6:54**
